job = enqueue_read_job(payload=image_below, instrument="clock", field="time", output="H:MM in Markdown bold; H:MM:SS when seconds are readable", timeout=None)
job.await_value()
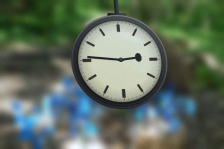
**2:46**
